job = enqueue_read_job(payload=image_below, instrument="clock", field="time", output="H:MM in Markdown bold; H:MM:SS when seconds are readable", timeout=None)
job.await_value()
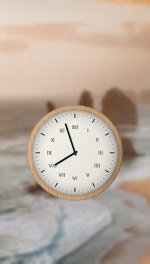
**7:57**
